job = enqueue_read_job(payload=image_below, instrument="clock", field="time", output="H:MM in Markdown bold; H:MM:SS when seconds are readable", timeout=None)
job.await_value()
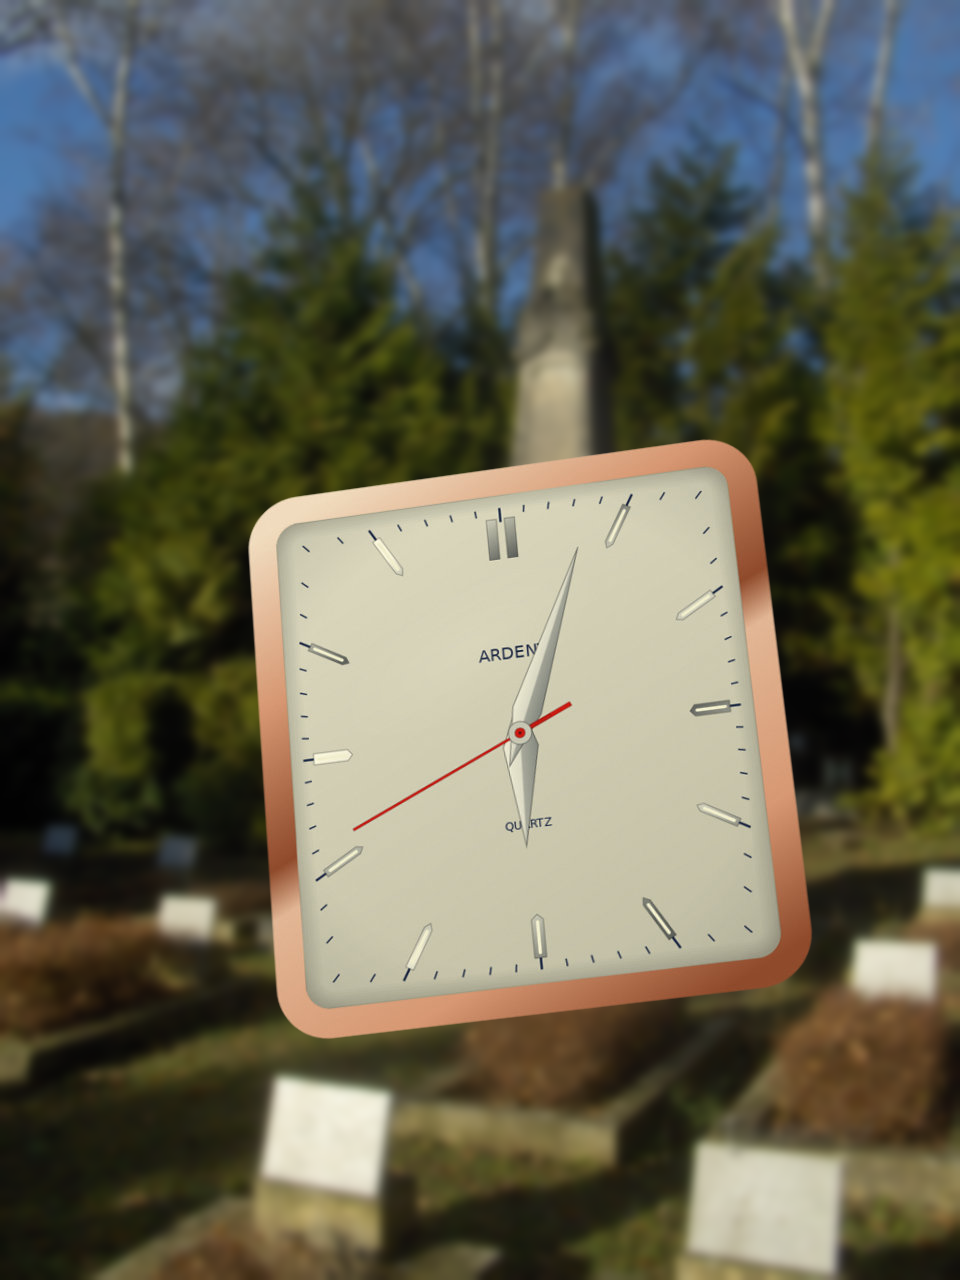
**6:03:41**
